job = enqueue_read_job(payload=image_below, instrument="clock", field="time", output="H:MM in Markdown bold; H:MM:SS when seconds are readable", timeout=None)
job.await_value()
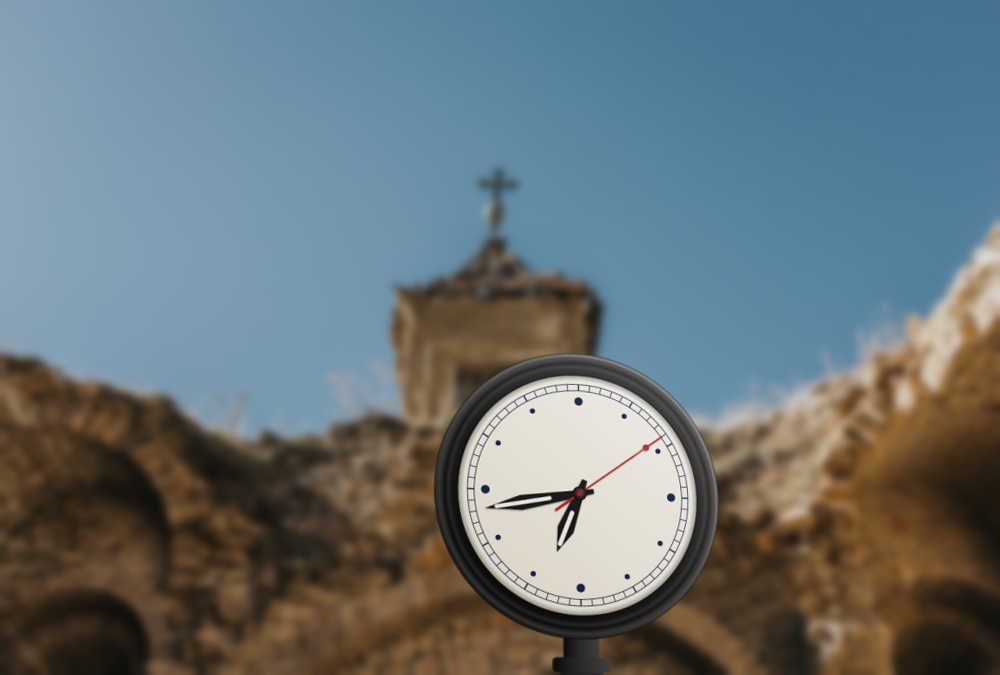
**6:43:09**
